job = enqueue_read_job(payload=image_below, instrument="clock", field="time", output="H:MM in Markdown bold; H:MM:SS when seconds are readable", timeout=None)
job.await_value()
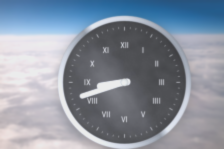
**8:42**
